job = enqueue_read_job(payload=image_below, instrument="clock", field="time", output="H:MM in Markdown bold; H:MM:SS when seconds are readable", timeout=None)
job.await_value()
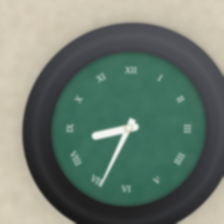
**8:34**
